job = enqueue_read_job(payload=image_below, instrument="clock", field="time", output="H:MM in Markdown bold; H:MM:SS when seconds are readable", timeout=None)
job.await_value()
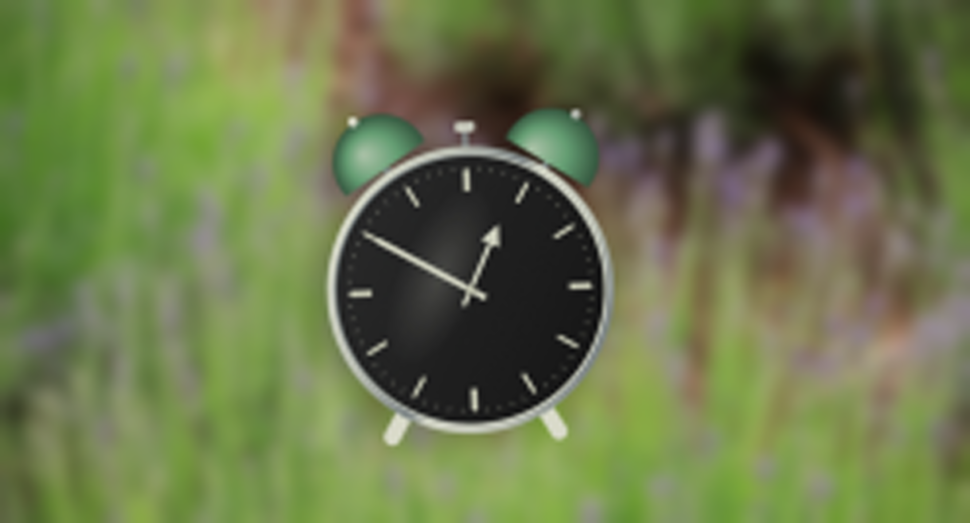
**12:50**
